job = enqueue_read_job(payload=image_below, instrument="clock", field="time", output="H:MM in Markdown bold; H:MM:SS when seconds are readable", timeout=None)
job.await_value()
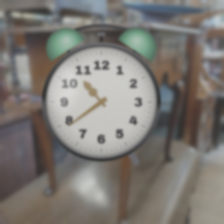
**10:39**
